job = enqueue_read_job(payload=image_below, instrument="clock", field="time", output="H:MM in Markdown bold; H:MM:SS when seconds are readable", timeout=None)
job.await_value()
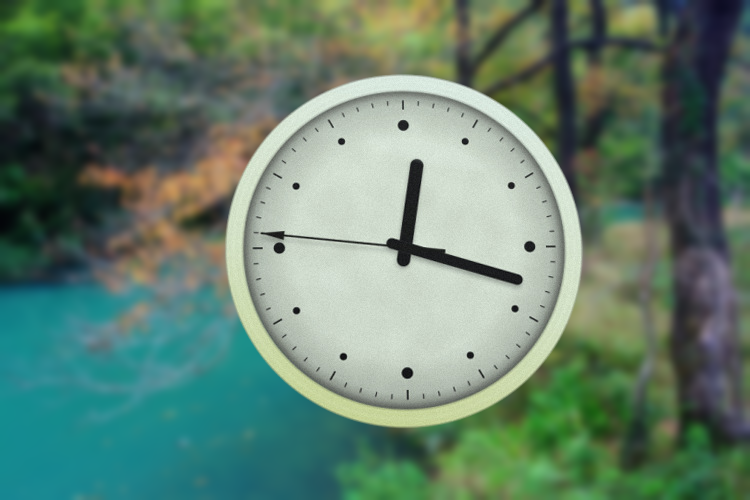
**12:17:46**
